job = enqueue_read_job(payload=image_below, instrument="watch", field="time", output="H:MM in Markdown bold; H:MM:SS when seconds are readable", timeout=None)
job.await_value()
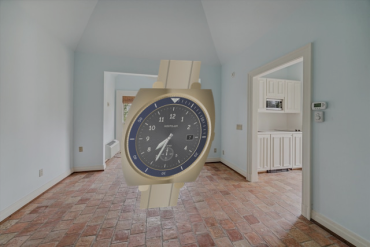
**7:34**
